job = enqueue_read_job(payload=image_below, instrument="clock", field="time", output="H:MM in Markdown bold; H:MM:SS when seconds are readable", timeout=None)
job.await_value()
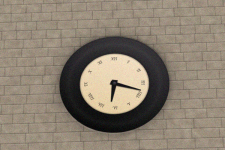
**6:18**
